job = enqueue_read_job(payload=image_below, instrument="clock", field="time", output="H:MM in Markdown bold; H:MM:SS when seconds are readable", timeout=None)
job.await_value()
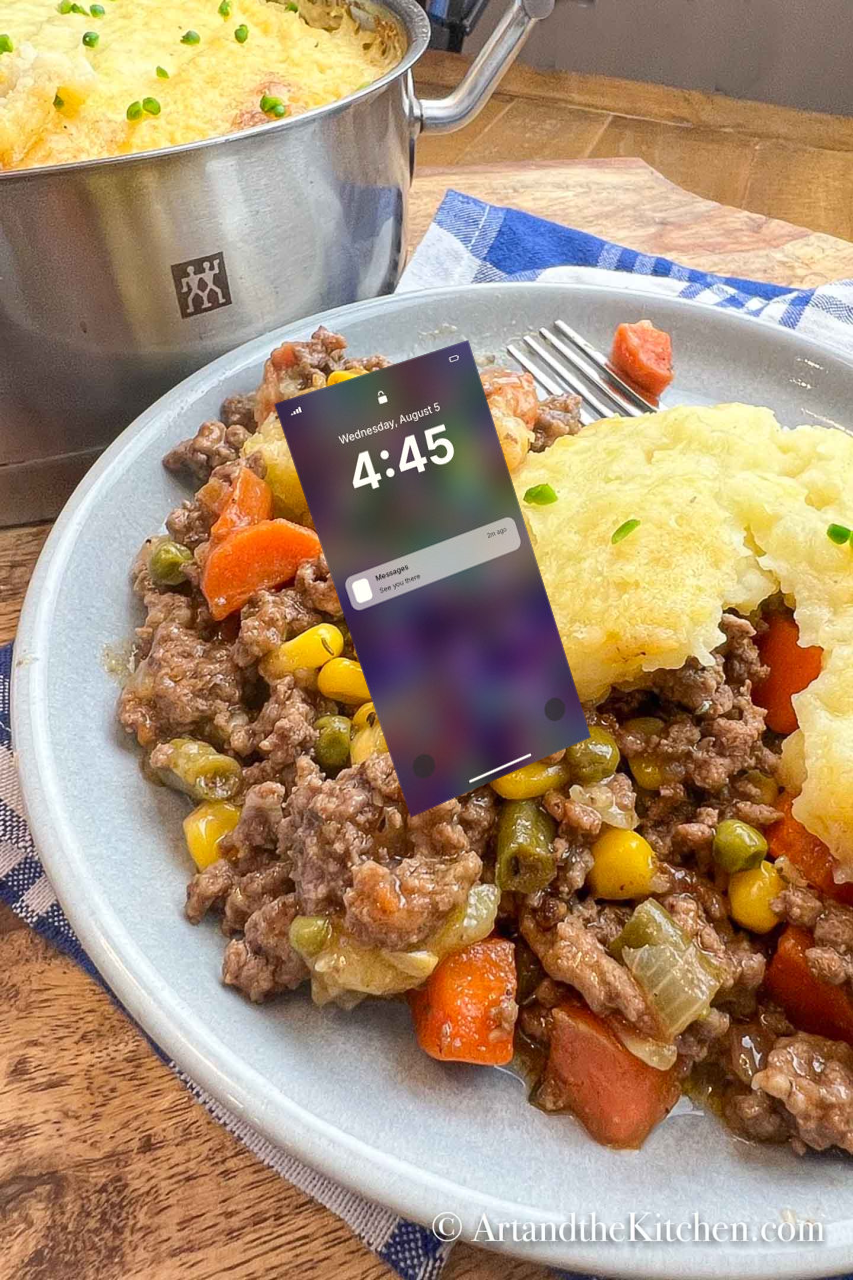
**4:45**
